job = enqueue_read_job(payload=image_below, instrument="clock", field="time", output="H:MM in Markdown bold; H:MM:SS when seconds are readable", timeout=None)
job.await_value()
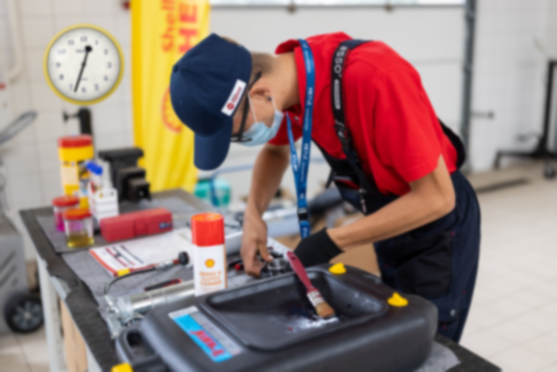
**12:33**
